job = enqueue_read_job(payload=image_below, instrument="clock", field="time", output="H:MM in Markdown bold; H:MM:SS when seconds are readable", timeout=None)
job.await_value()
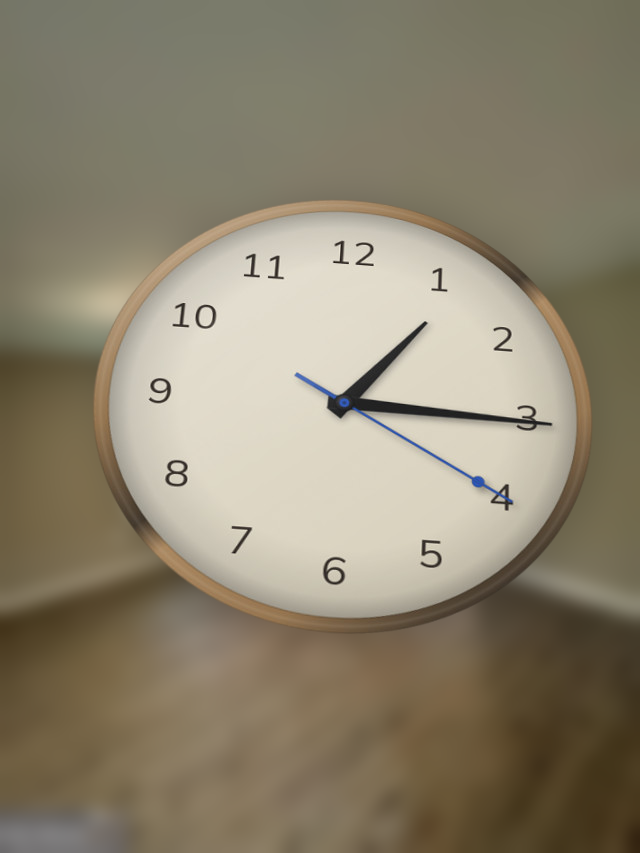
**1:15:20**
